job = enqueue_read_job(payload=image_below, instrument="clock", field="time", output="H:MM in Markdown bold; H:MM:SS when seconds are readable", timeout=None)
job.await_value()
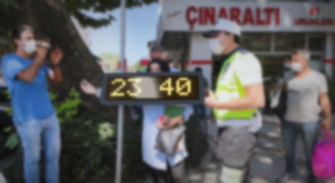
**23:40**
